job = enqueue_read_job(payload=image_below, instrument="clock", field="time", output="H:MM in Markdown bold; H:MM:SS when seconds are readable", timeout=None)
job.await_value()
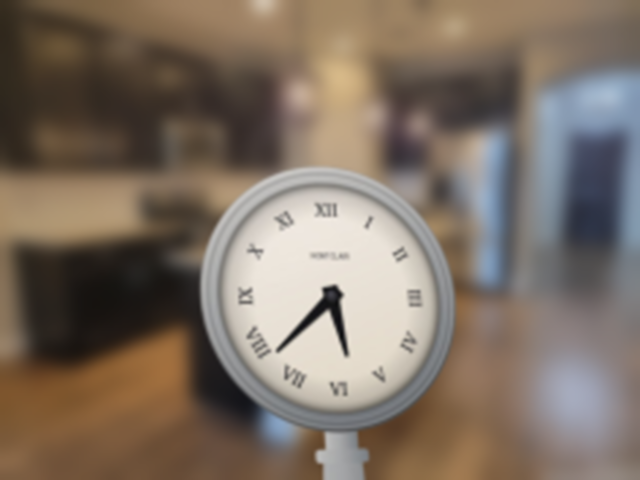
**5:38**
